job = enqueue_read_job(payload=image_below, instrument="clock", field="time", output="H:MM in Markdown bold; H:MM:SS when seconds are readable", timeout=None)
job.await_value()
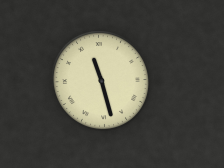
**11:28**
